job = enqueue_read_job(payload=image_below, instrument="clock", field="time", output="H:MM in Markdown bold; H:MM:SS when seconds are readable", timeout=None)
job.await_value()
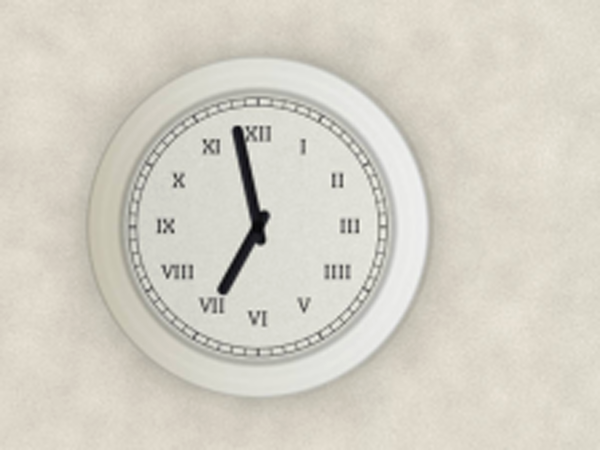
**6:58**
